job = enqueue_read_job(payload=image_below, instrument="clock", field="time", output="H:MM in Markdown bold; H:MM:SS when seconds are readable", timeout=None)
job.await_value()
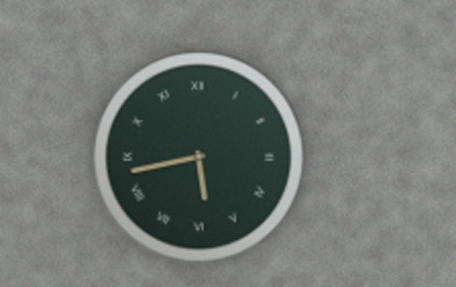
**5:43**
